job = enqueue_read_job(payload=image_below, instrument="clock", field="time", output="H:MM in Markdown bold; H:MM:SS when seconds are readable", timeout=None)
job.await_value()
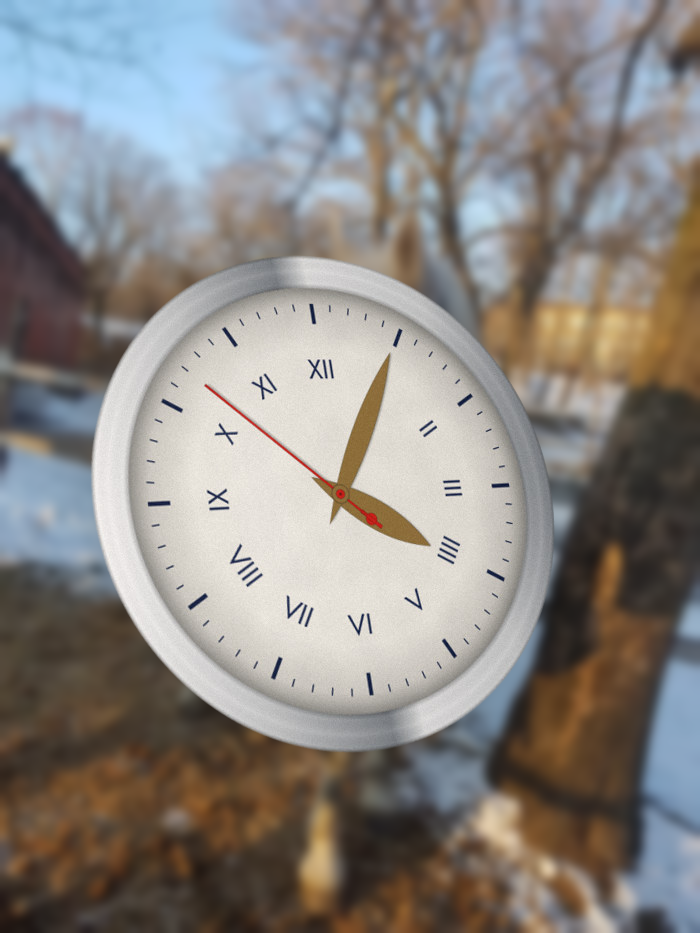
**4:04:52**
